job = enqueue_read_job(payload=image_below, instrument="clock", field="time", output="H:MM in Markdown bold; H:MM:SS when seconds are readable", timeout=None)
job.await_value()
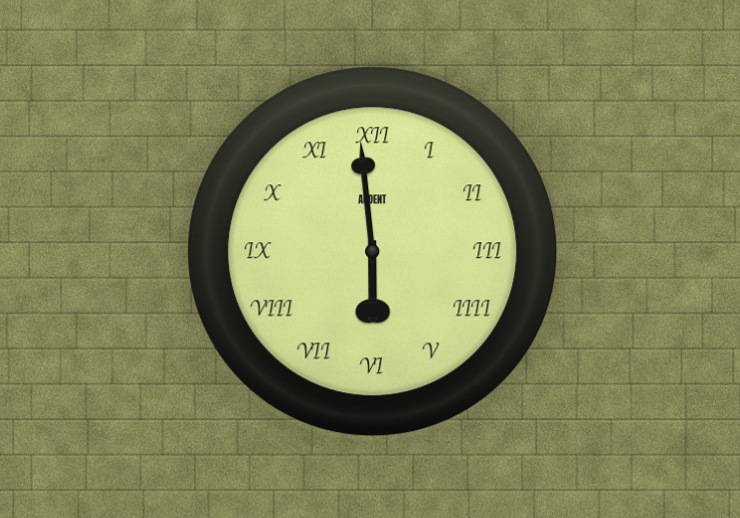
**5:59**
